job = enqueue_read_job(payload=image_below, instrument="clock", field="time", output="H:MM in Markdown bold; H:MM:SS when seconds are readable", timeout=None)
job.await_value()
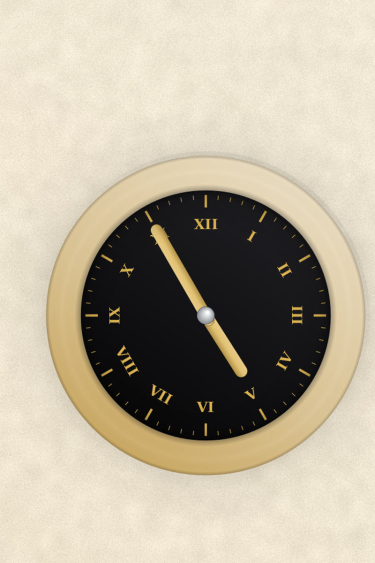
**4:55**
